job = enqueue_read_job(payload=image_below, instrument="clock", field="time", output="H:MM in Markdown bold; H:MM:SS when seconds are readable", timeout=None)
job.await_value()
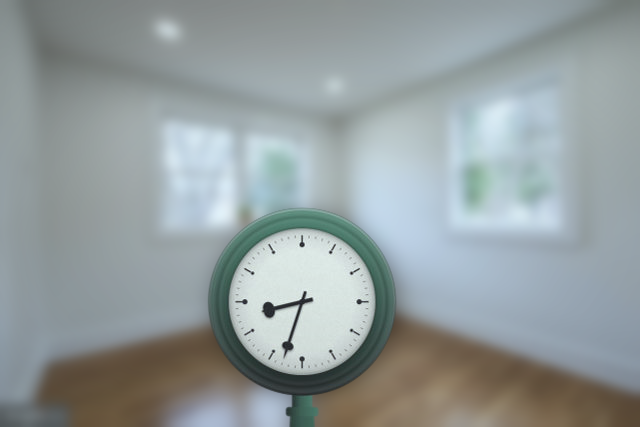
**8:33**
